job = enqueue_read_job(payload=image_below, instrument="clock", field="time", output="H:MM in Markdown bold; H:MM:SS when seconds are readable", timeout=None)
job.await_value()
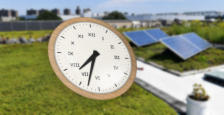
**7:33**
